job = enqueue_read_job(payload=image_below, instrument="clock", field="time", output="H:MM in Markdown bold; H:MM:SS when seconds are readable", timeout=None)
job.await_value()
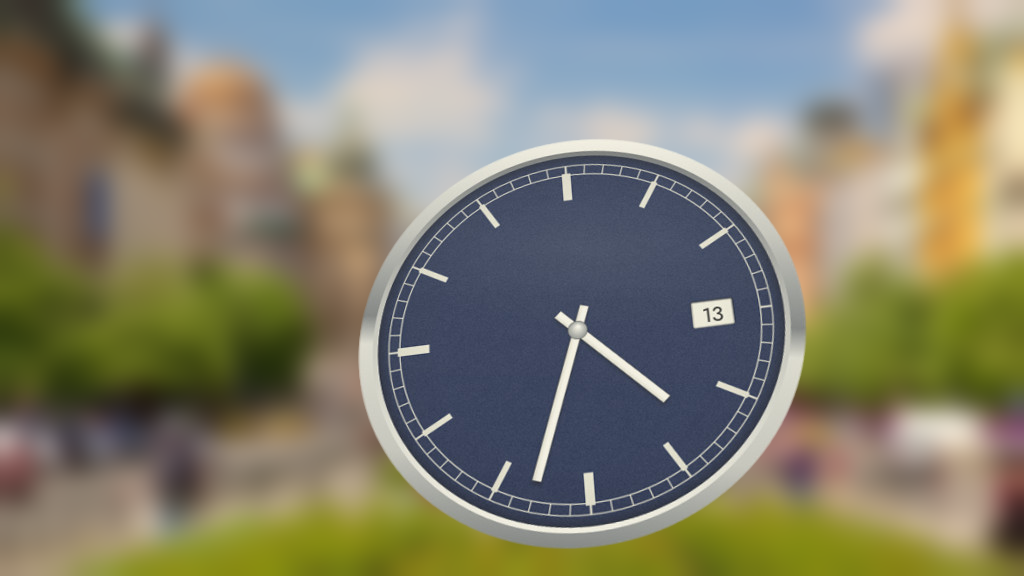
**4:33**
